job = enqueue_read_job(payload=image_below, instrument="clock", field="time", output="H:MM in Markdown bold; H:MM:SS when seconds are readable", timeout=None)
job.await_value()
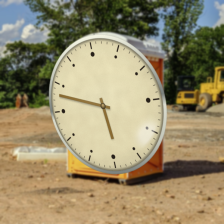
**5:48**
